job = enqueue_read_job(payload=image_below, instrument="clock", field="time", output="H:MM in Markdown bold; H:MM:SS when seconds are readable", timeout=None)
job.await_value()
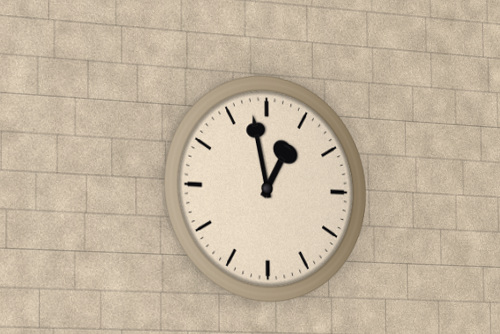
**12:58**
